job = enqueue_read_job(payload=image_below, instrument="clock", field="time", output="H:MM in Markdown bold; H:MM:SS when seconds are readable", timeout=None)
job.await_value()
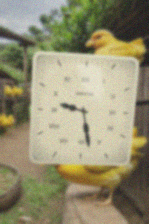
**9:28**
